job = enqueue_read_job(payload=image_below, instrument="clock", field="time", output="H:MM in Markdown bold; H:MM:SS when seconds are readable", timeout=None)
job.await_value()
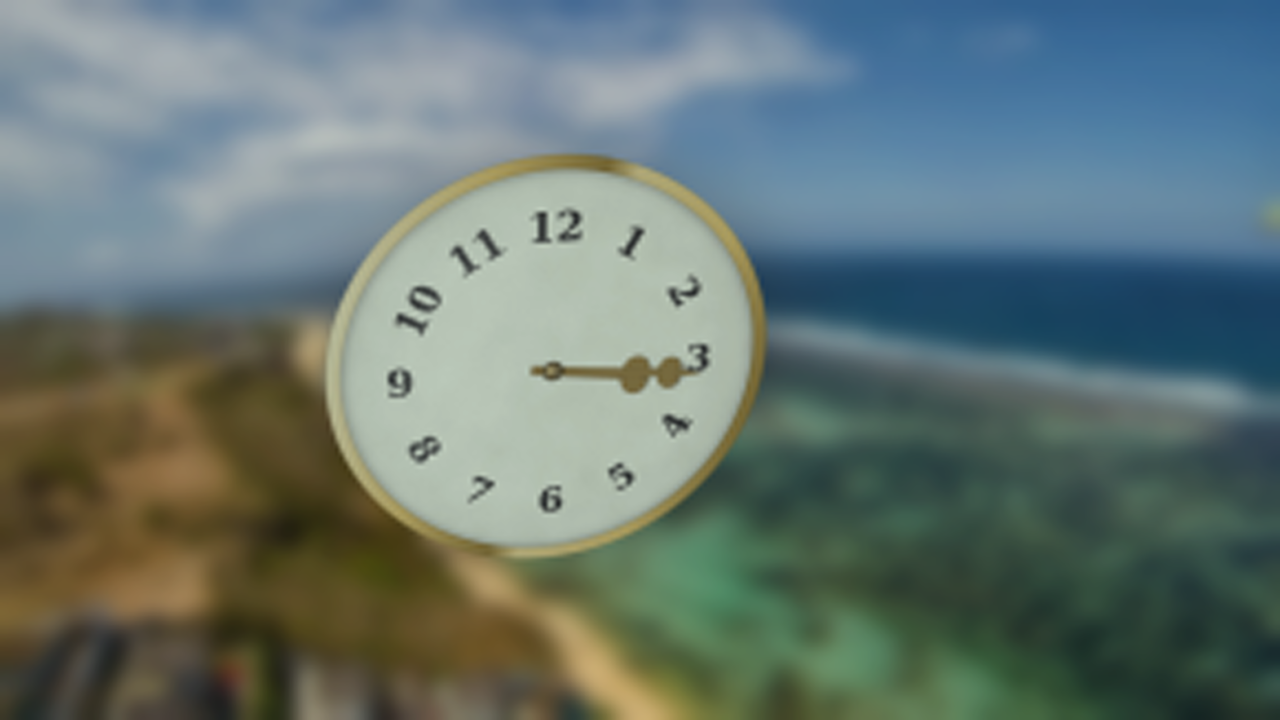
**3:16**
